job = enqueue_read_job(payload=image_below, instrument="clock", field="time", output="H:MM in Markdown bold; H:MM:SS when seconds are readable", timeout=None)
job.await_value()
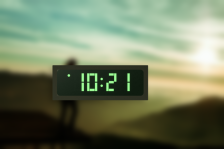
**10:21**
